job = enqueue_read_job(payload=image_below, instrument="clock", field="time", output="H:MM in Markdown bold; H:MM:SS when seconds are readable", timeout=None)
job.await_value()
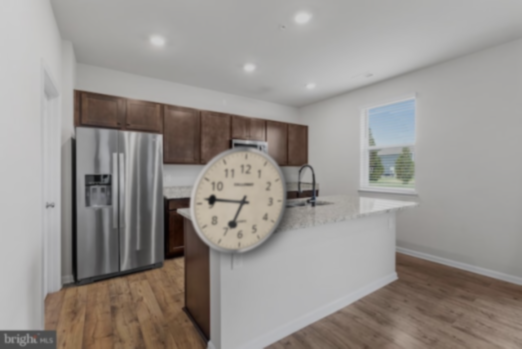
**6:46**
